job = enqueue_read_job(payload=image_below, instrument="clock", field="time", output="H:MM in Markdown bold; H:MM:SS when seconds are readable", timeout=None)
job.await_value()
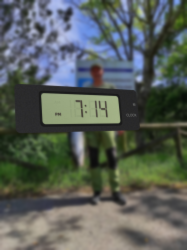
**7:14**
